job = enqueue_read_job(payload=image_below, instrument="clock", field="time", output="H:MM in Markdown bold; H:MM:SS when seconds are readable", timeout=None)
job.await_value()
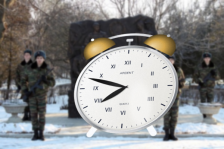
**7:48**
